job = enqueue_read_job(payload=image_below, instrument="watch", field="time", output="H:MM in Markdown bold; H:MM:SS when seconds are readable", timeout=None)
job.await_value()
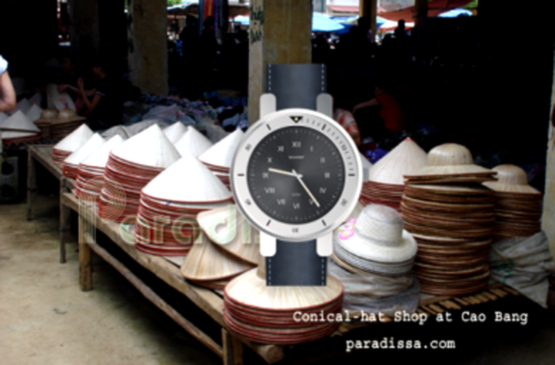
**9:24**
